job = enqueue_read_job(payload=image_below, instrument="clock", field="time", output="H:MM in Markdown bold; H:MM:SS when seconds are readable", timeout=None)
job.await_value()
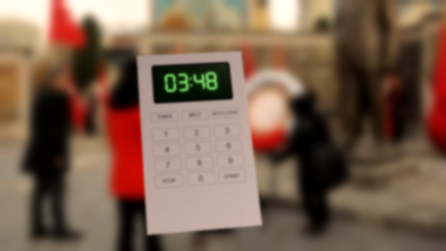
**3:48**
